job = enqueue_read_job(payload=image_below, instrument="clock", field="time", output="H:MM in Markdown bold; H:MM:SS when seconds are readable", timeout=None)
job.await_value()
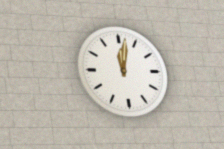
**12:02**
